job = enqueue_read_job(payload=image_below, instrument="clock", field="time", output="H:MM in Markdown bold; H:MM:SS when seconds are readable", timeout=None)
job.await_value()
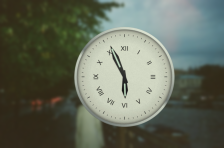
**5:56**
